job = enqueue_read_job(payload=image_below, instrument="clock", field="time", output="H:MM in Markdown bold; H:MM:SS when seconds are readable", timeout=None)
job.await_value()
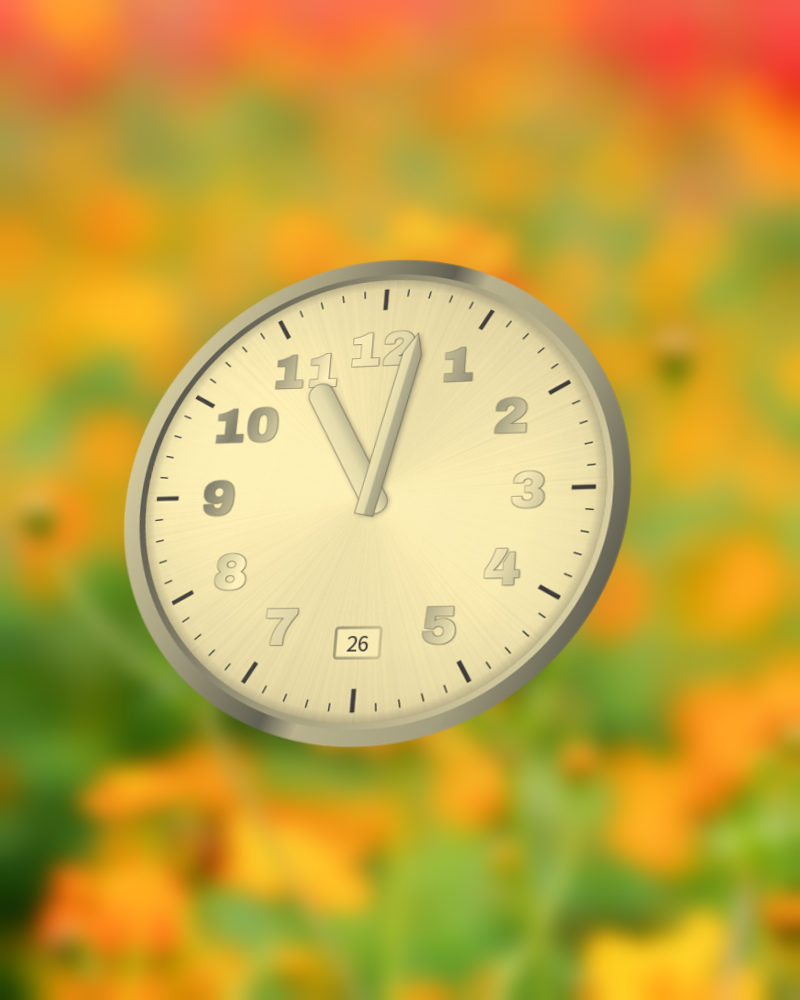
**11:02**
